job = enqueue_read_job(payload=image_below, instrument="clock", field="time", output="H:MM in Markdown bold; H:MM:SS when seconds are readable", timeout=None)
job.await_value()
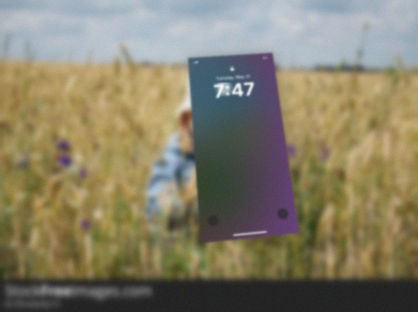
**7:47**
